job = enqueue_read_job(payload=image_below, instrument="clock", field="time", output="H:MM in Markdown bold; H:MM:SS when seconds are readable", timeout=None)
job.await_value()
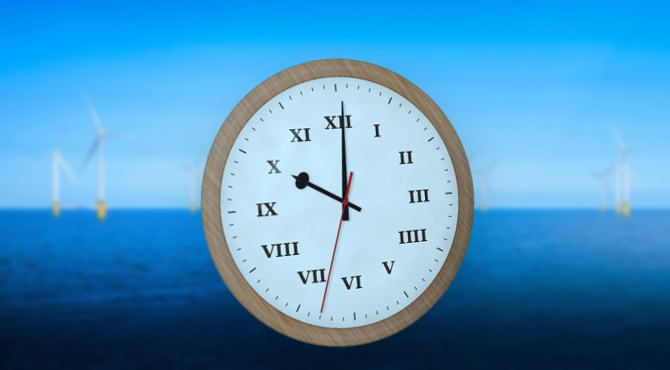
**10:00:33**
